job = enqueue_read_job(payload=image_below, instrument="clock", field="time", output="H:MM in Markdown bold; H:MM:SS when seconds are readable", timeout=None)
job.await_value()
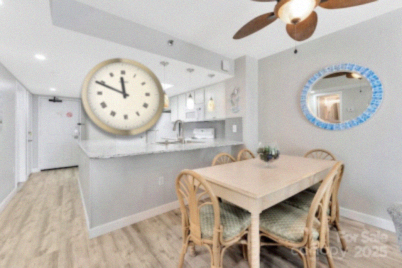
**11:49**
